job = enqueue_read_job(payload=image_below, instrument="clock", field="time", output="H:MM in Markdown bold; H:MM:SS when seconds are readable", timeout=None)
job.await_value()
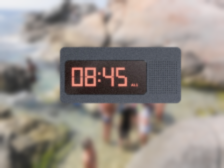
**8:45**
